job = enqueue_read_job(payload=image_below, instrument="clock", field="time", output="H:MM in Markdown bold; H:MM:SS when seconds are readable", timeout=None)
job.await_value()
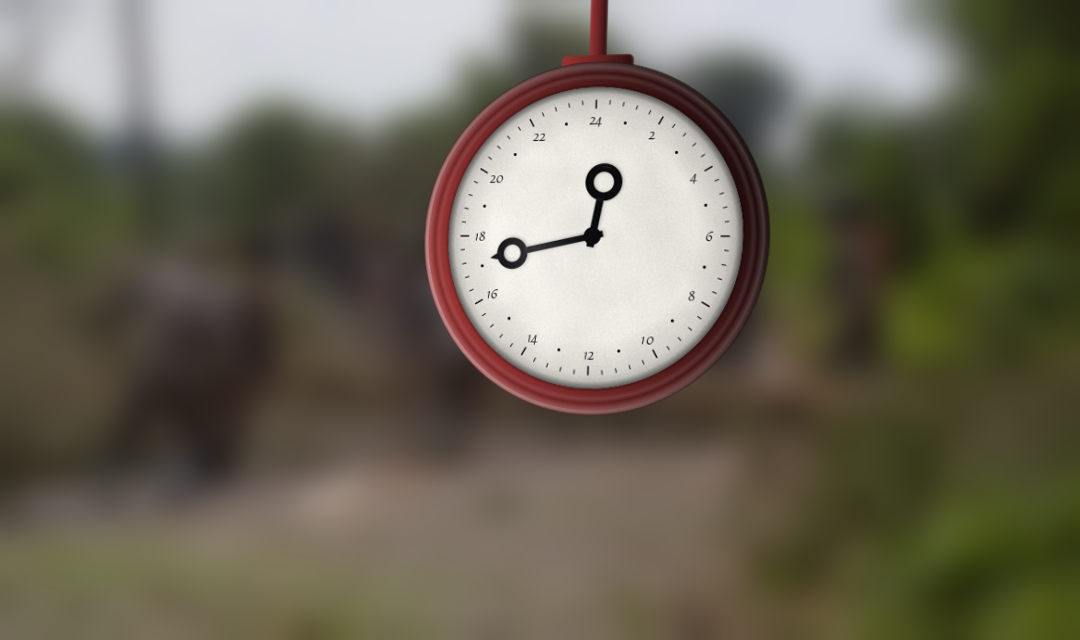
**0:43**
